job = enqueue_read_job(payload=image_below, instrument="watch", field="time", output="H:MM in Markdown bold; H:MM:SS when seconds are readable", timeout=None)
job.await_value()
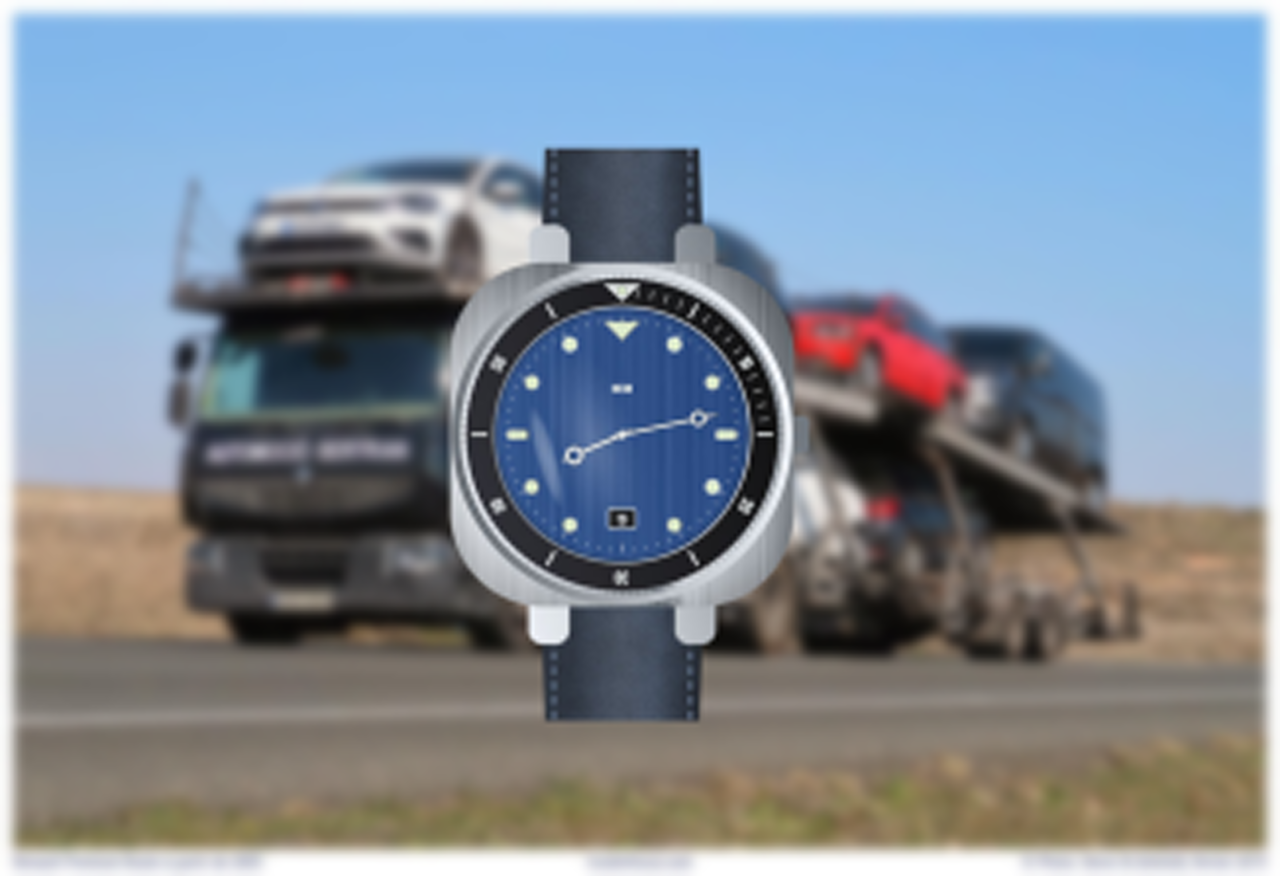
**8:13**
